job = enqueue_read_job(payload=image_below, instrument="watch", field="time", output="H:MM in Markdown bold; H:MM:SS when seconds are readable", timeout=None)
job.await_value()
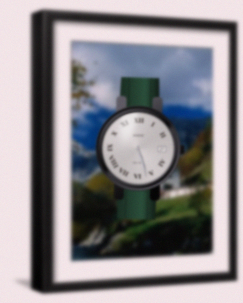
**5:27**
